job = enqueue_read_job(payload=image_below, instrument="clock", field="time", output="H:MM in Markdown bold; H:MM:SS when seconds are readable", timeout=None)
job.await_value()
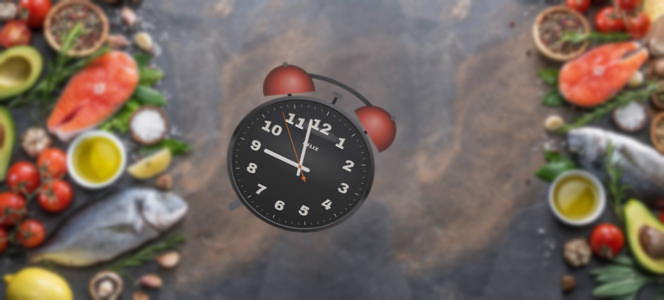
**8:57:53**
